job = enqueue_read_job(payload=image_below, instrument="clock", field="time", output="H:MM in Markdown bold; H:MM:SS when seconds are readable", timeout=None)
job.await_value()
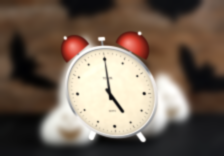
**5:00**
